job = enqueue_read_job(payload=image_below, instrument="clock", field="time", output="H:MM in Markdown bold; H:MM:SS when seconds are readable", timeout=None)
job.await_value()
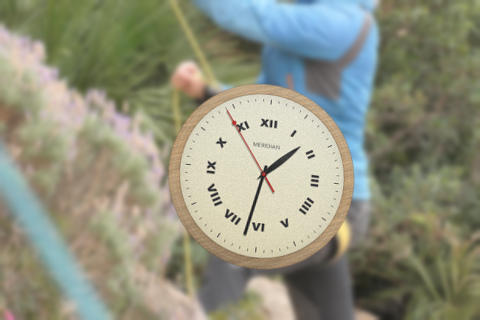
**1:31:54**
